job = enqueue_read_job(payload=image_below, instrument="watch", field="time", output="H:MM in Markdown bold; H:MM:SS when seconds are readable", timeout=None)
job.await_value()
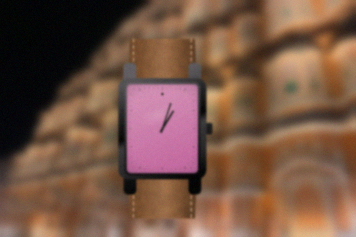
**1:03**
